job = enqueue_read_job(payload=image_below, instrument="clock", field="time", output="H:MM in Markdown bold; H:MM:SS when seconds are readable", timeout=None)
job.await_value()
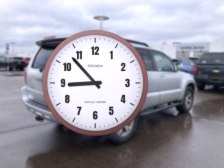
**8:53**
